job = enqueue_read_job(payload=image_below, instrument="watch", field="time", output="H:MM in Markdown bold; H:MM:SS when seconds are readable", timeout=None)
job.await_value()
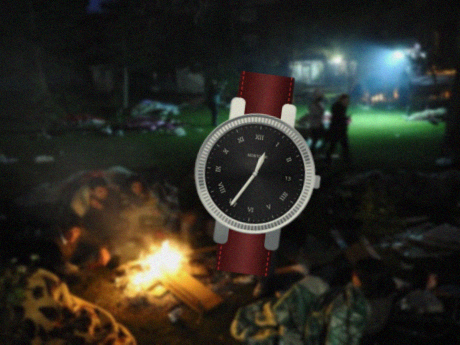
**12:35**
